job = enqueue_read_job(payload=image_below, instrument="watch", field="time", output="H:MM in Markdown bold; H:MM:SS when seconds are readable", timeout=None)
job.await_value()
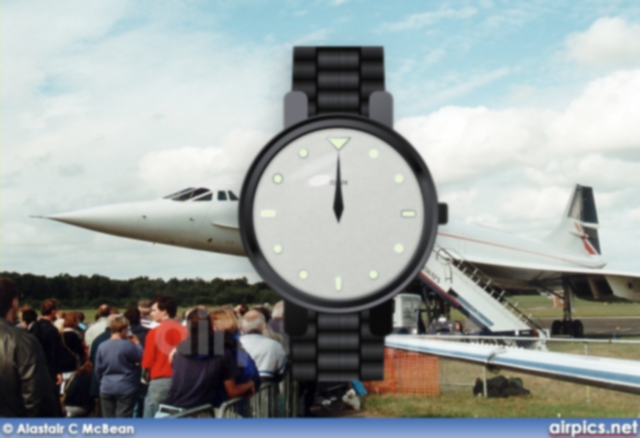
**12:00**
